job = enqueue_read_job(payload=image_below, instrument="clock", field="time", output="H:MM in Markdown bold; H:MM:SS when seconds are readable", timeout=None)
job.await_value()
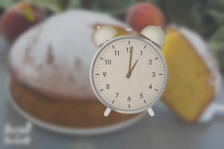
**1:01**
